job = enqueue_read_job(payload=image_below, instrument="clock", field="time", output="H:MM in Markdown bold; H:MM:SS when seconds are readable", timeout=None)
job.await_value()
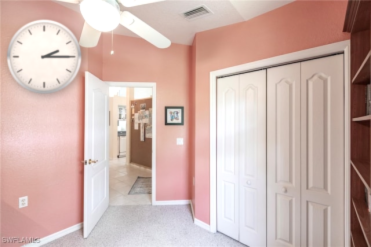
**2:15**
